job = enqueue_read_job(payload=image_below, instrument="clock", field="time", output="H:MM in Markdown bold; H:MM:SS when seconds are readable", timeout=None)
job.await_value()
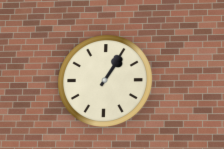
**1:05**
